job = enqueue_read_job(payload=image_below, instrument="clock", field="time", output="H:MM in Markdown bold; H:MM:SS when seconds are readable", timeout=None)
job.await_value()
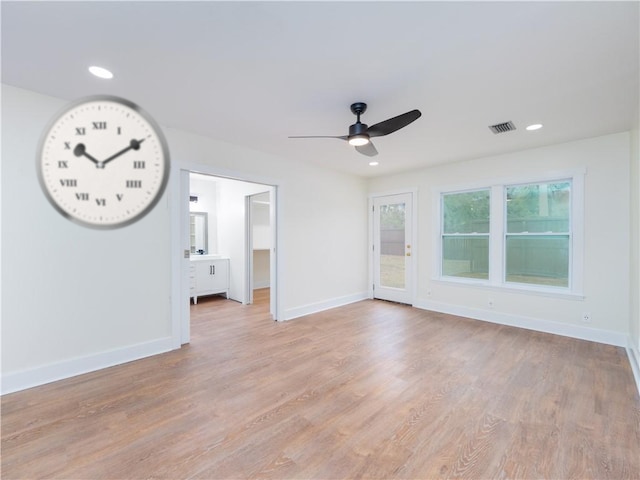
**10:10**
